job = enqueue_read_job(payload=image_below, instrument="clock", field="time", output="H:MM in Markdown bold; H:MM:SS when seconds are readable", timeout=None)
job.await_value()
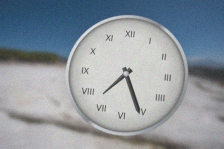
**7:26**
